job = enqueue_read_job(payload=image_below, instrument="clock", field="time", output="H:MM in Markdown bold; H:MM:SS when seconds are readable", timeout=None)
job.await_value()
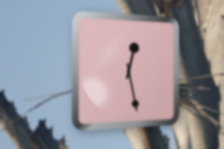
**12:28**
